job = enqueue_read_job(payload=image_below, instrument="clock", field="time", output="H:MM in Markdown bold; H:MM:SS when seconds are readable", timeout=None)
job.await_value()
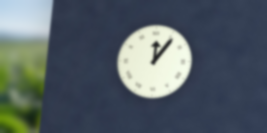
**12:06**
